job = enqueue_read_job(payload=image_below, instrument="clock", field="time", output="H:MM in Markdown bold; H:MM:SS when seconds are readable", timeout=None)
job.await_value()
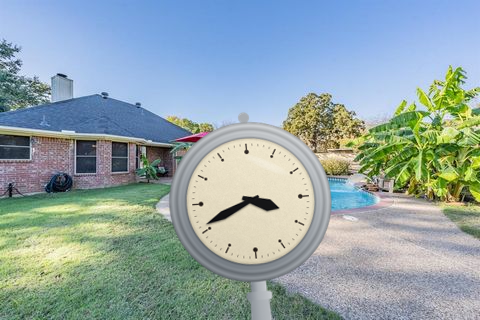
**3:41**
